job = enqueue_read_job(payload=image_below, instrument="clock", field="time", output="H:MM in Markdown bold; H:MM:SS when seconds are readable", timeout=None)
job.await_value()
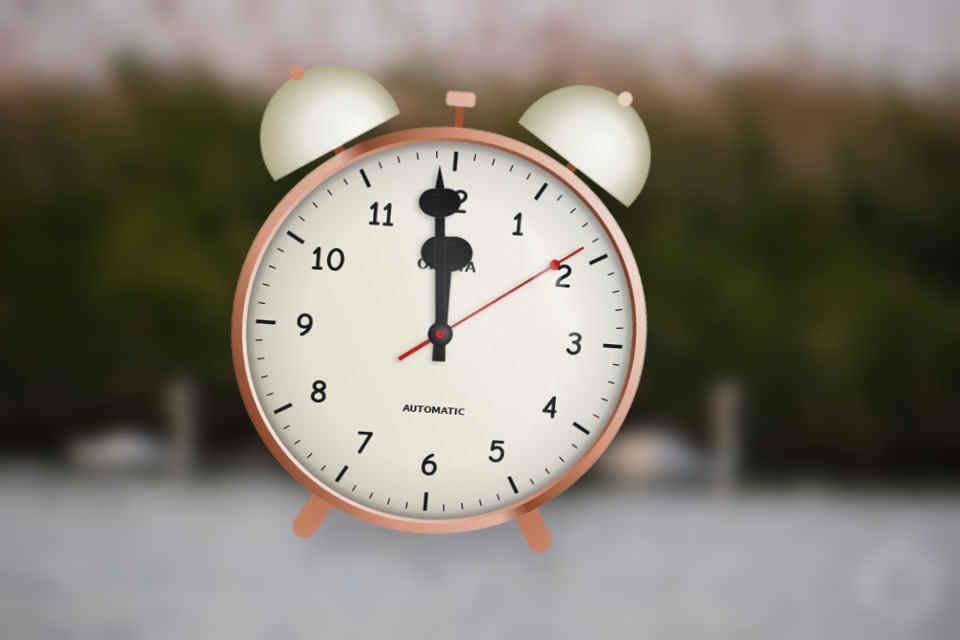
**11:59:09**
